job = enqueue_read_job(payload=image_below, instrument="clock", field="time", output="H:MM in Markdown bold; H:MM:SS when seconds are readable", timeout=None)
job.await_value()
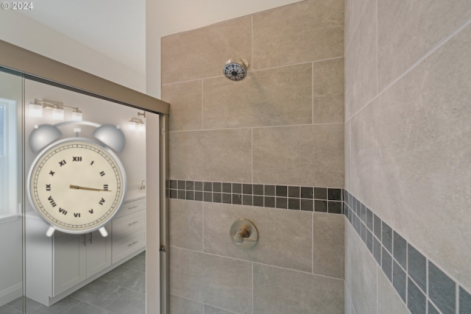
**3:16**
